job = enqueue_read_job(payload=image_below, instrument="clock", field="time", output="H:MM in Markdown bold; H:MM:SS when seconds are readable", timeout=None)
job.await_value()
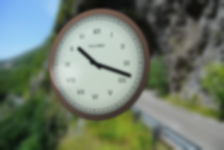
**10:18**
